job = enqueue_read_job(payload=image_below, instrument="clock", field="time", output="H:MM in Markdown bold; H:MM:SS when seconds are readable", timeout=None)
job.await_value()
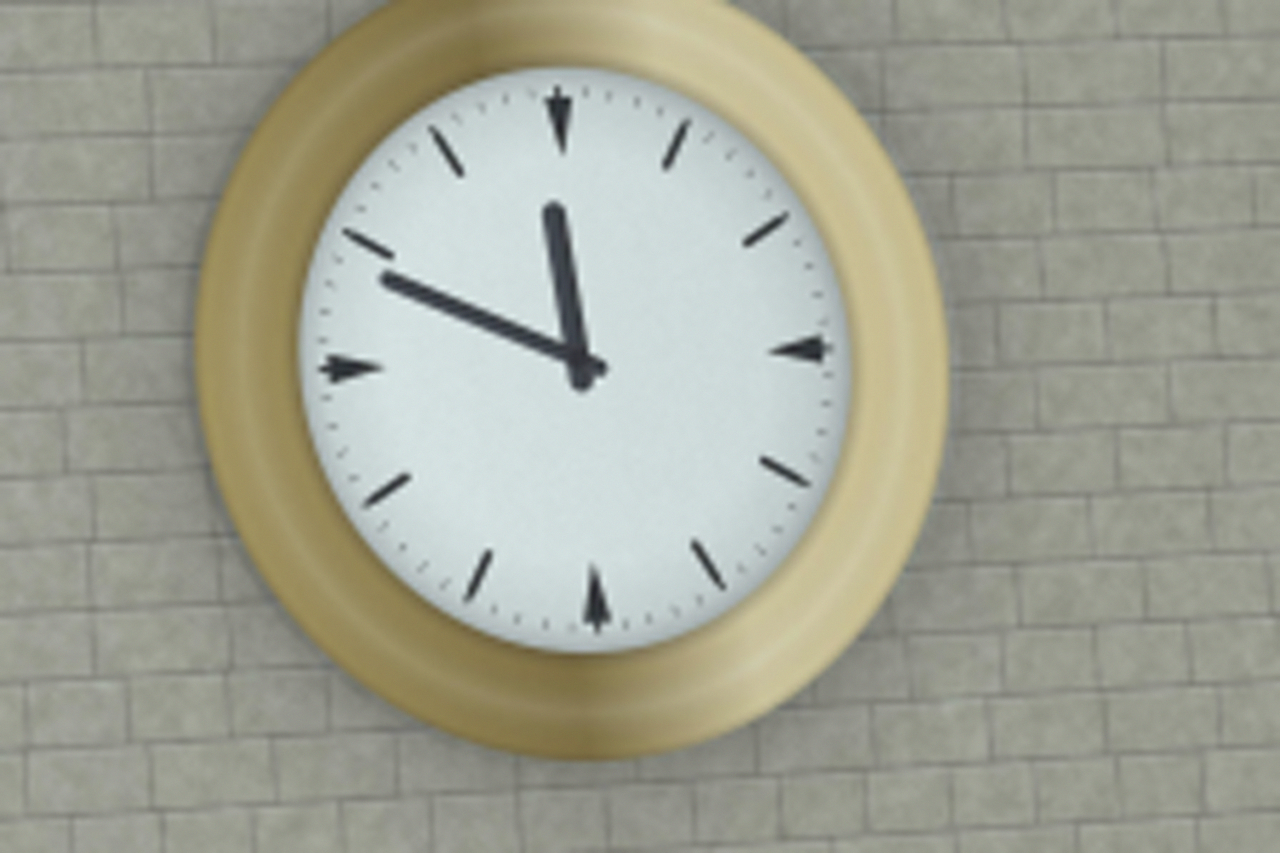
**11:49**
